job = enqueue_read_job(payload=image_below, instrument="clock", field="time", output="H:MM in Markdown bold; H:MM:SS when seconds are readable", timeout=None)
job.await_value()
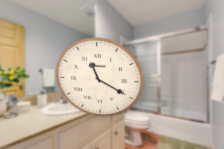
**11:20**
